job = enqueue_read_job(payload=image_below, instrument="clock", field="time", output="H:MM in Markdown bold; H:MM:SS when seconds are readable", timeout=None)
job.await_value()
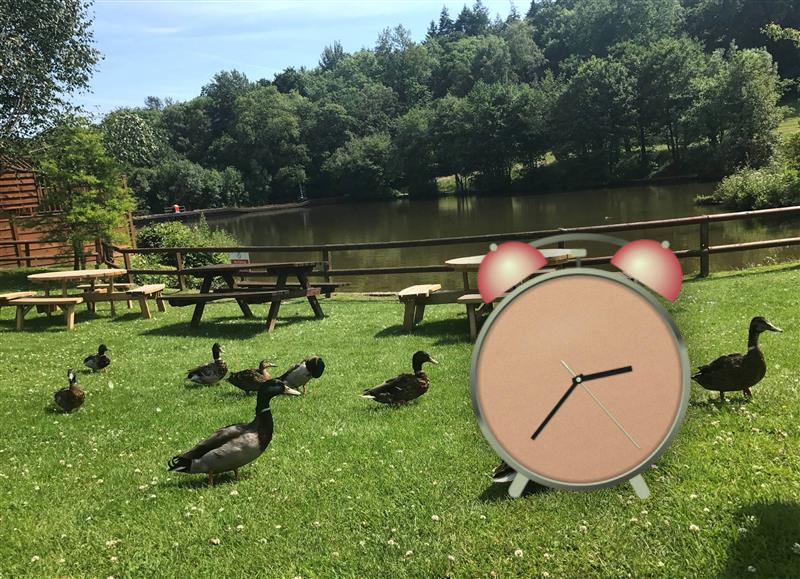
**2:36:23**
